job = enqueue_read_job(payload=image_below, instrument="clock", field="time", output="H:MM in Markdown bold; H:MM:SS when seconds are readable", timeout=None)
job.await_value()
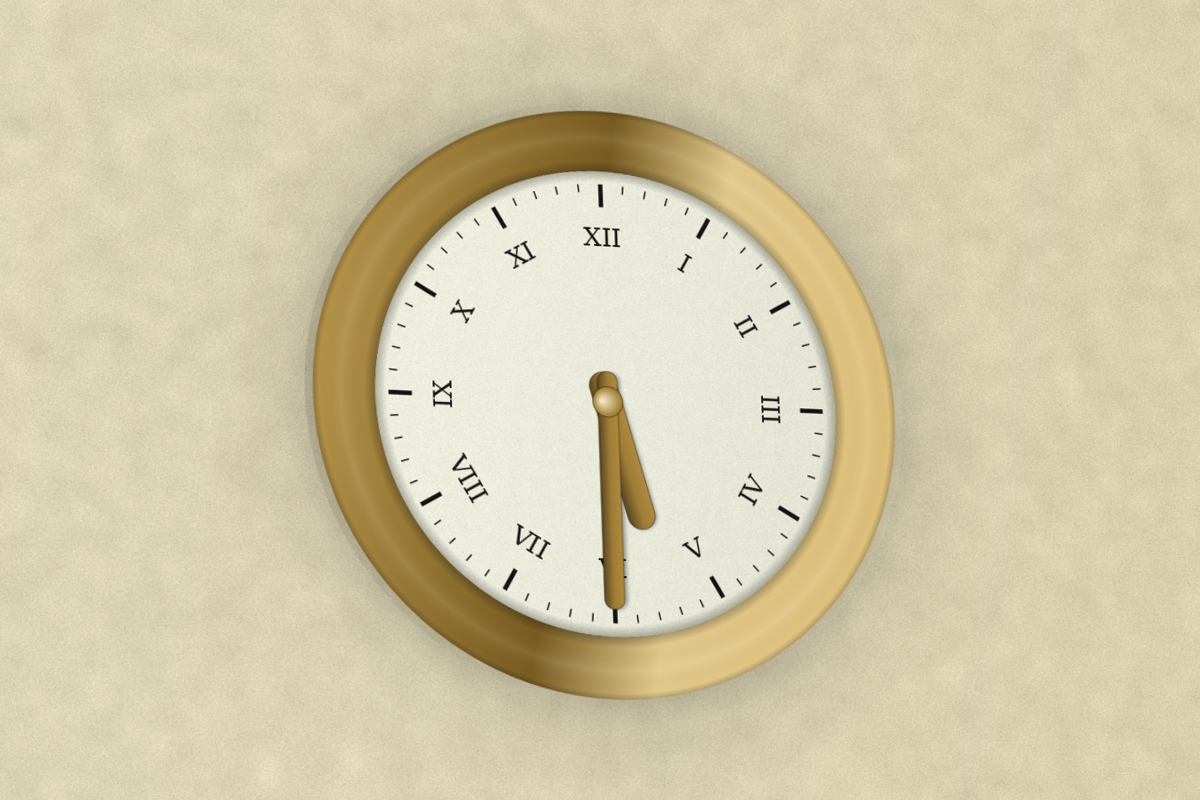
**5:30**
